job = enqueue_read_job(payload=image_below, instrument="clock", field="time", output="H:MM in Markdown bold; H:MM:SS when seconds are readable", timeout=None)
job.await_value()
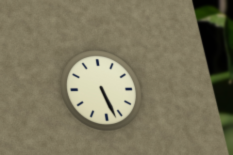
**5:27**
